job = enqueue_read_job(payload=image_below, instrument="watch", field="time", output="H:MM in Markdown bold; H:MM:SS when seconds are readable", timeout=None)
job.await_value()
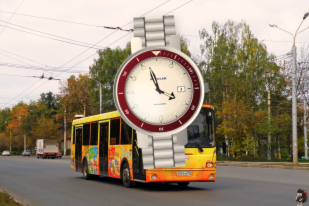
**3:57**
